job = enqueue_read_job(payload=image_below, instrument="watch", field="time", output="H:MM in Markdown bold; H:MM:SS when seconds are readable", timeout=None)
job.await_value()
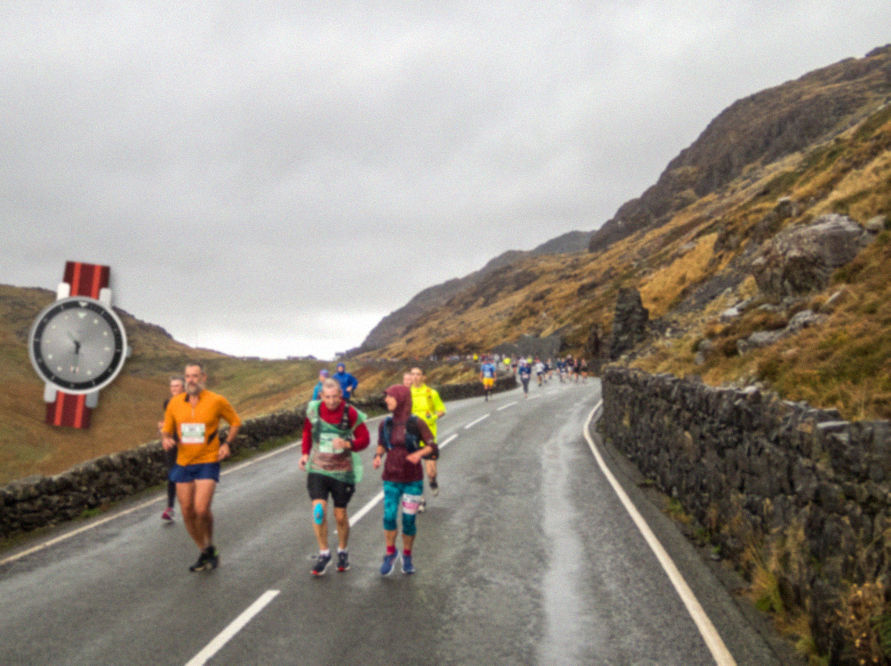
**10:30**
